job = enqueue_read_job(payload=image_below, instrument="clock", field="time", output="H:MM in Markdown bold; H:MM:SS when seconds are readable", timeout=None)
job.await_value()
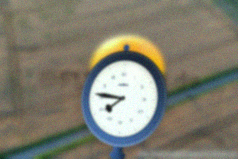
**7:46**
